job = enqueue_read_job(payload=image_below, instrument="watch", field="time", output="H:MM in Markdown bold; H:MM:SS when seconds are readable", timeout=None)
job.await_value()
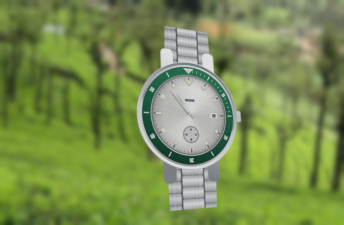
**10:53**
